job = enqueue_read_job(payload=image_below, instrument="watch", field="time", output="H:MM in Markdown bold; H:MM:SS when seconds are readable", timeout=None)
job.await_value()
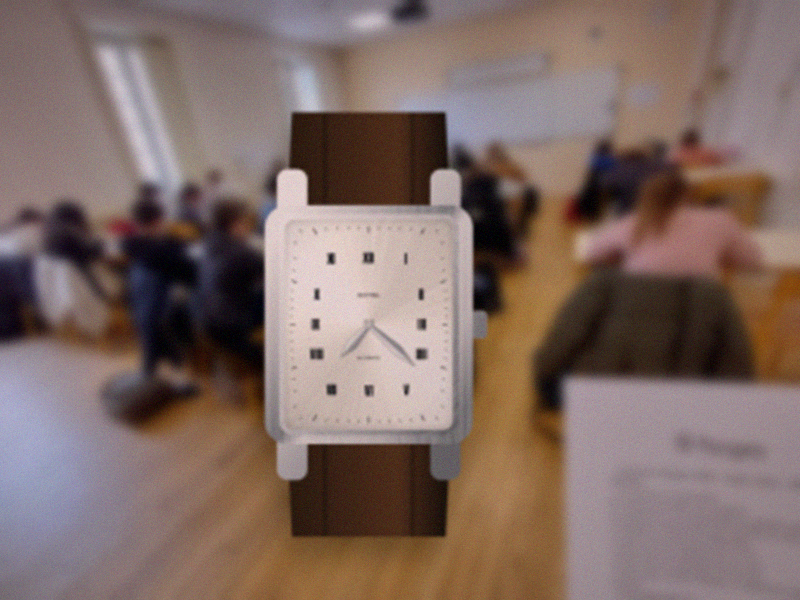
**7:22**
